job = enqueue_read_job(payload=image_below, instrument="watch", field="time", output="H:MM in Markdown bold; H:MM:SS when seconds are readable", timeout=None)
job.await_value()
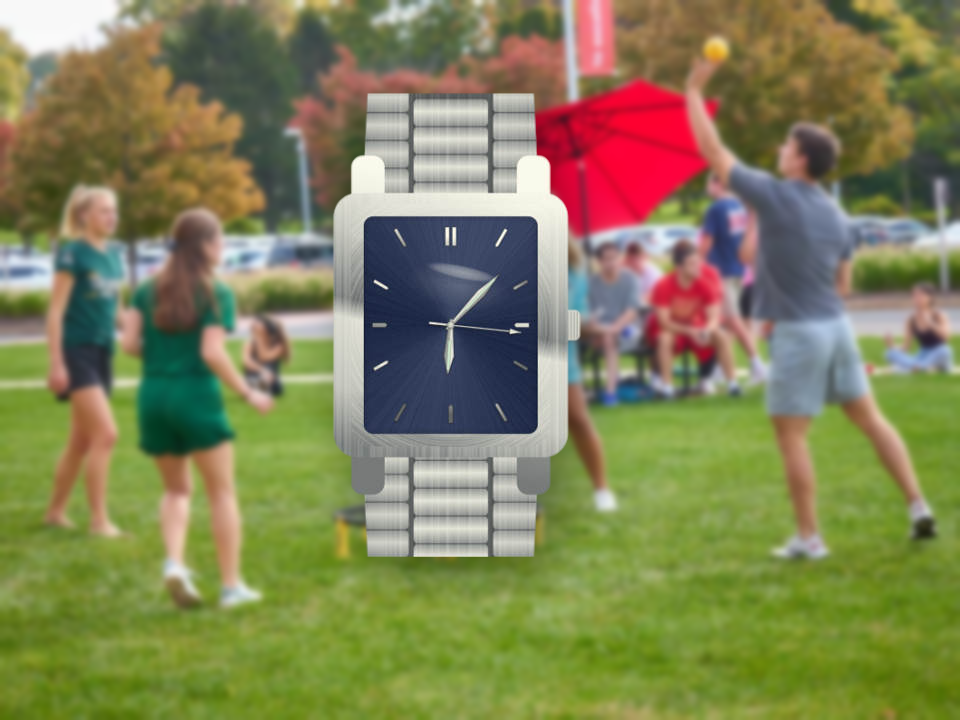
**6:07:16**
